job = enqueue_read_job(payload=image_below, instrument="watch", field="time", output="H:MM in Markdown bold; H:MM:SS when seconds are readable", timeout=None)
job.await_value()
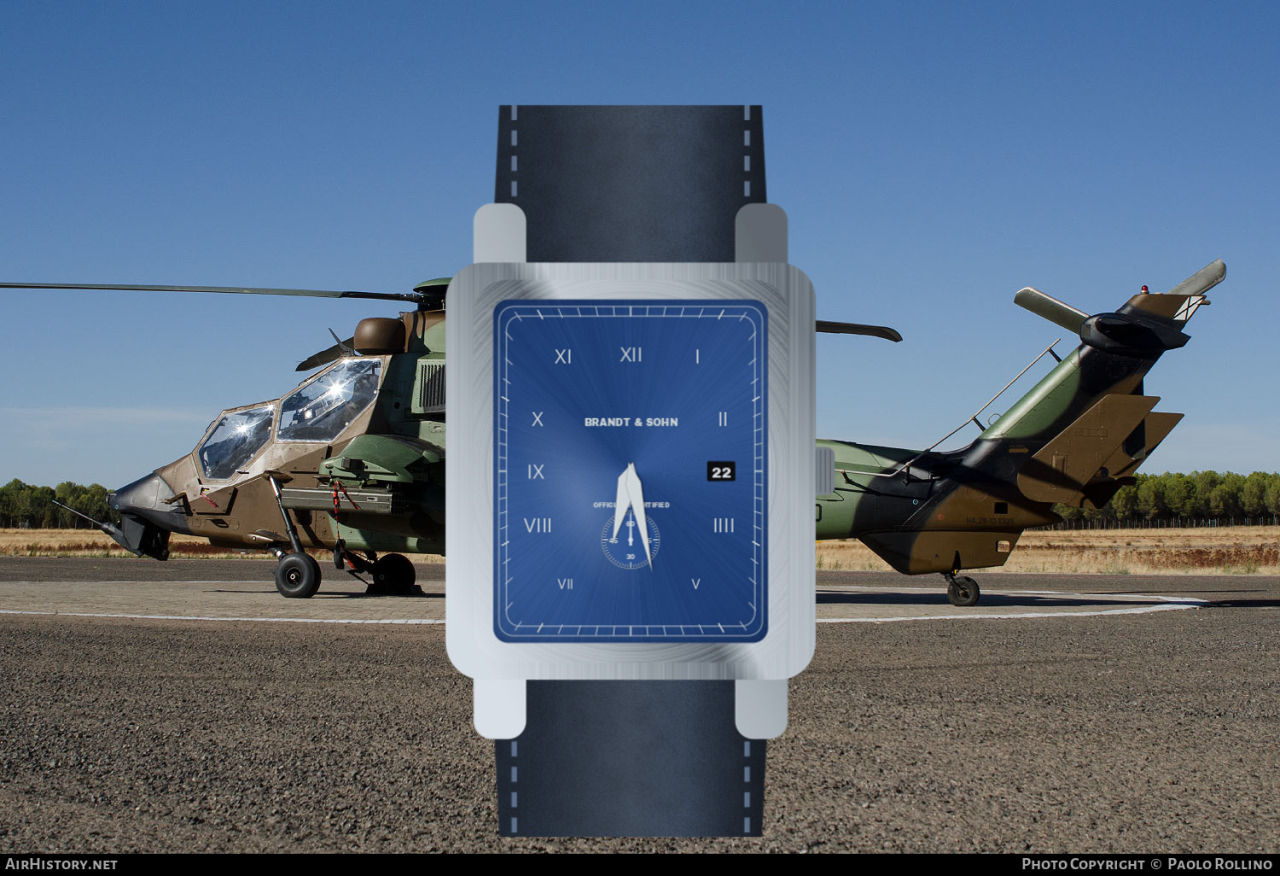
**6:28**
